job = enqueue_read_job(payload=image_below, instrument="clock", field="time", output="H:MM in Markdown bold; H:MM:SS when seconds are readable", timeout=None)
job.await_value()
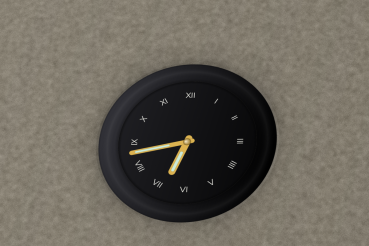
**6:43**
